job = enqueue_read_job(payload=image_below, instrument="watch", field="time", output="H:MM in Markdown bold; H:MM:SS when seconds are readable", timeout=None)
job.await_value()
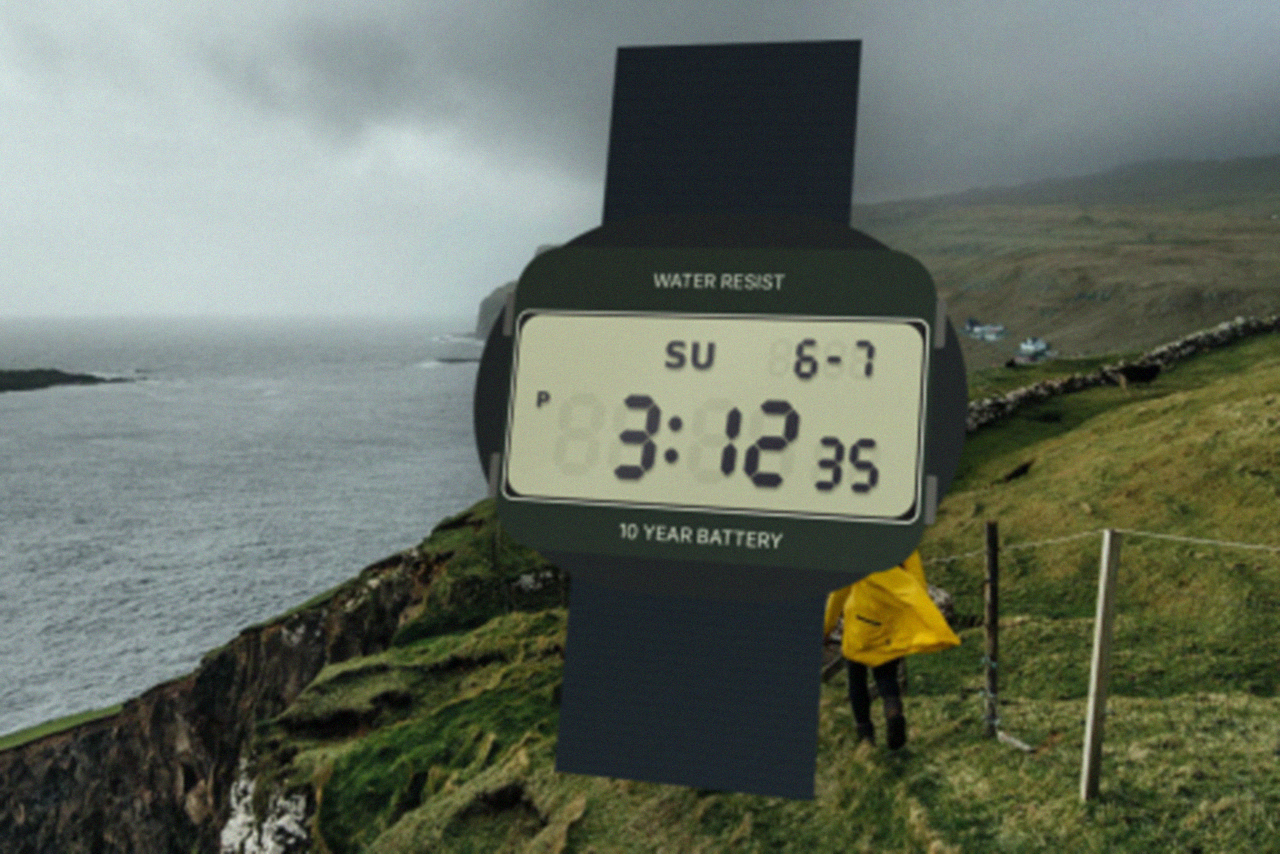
**3:12:35**
